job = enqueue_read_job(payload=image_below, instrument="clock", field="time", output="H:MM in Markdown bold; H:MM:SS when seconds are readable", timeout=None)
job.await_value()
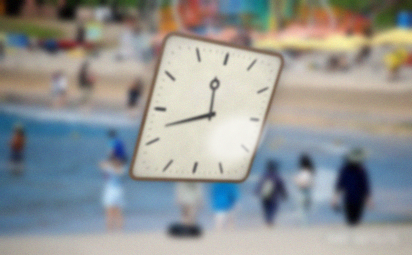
**11:42**
